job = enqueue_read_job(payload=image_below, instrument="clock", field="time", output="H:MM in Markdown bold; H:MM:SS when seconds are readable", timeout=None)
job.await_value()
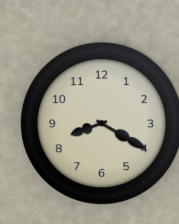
**8:20**
